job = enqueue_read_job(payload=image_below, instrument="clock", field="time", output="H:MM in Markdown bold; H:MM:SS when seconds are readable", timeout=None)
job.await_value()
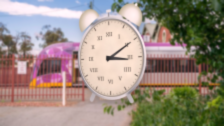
**3:10**
